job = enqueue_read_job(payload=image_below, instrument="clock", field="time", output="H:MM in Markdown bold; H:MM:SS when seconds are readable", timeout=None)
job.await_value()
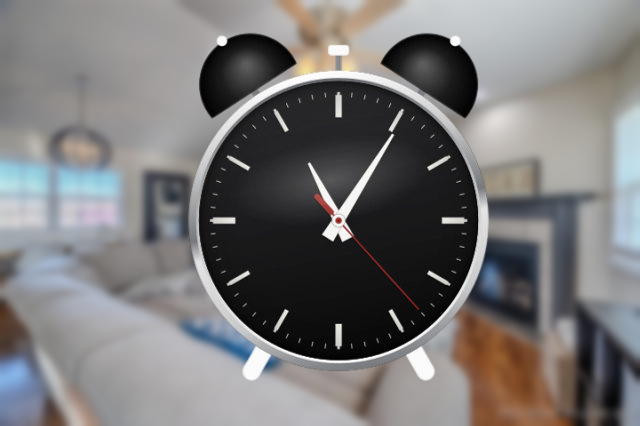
**11:05:23**
